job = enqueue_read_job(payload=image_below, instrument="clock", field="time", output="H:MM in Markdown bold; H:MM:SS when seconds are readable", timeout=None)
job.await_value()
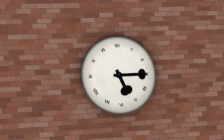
**5:15**
